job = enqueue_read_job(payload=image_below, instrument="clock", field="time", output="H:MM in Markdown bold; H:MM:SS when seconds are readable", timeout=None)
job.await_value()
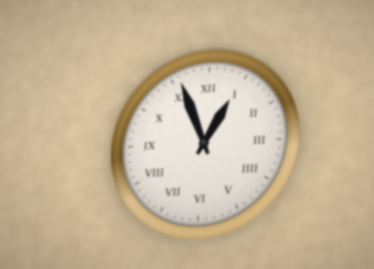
**12:56**
